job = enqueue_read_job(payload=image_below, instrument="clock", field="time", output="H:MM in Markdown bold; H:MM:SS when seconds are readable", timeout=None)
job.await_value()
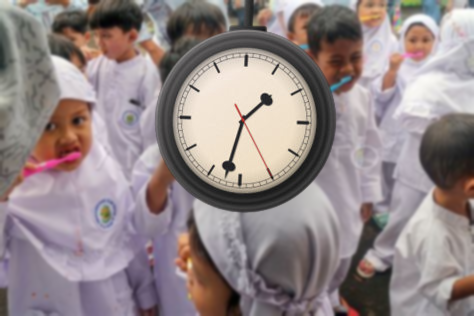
**1:32:25**
